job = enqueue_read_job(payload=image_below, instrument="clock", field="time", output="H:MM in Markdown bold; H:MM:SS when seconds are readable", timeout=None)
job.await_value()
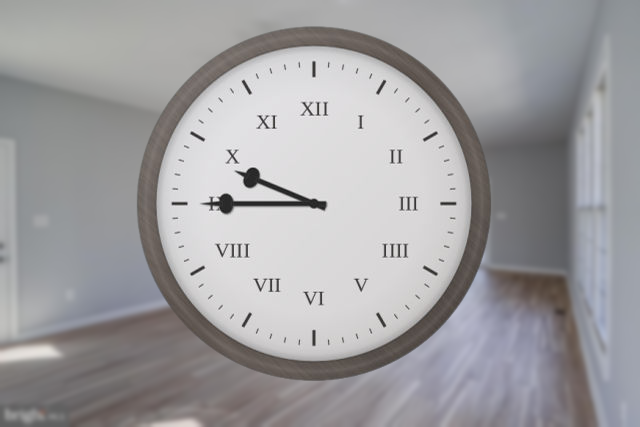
**9:45**
